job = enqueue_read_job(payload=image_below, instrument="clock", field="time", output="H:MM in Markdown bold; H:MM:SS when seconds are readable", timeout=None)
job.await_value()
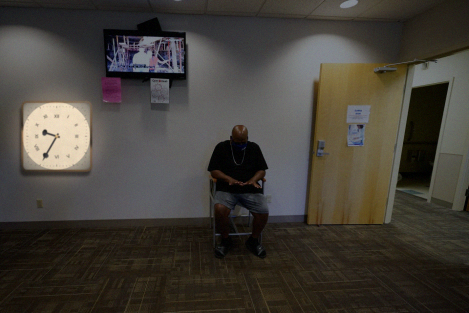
**9:35**
